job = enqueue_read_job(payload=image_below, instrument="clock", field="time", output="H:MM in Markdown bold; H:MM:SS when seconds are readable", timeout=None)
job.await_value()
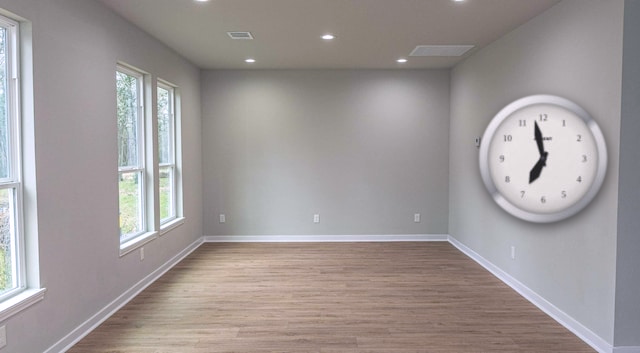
**6:58**
